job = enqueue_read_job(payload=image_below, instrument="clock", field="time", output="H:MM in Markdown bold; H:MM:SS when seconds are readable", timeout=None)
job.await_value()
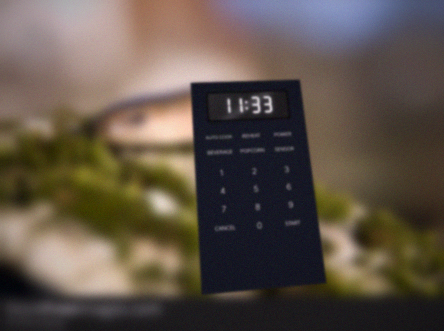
**11:33**
